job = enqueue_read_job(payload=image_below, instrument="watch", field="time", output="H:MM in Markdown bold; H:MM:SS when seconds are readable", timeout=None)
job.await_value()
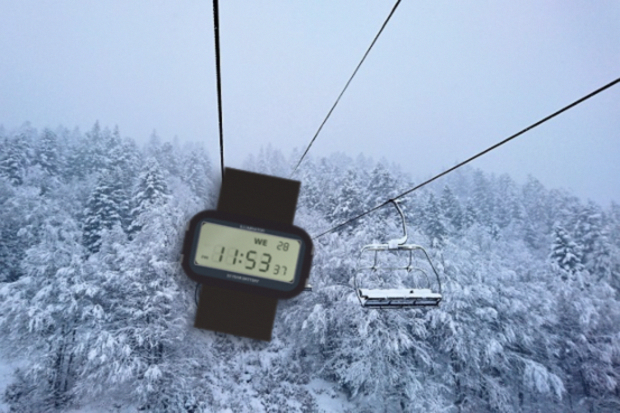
**11:53**
